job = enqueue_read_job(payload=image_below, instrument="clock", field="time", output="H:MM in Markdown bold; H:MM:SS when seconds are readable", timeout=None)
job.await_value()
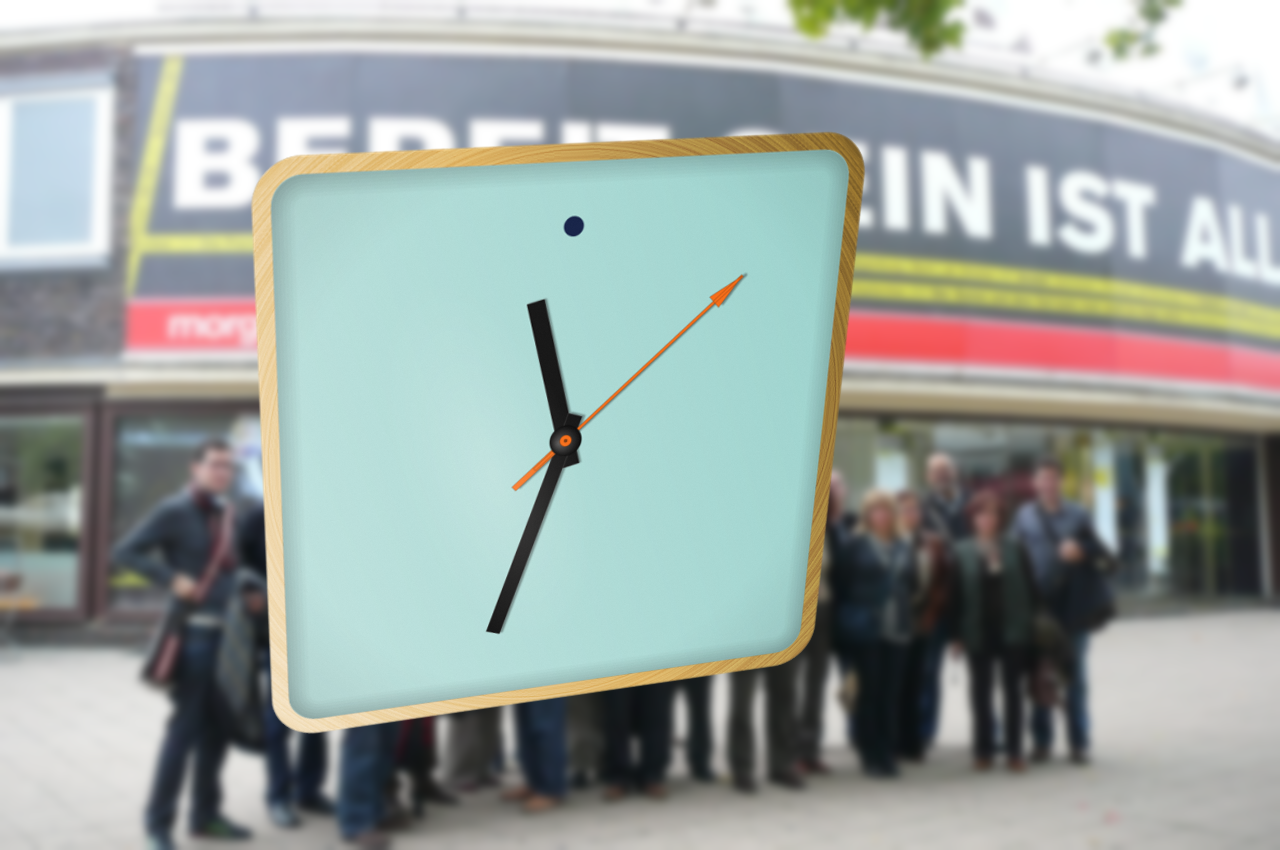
**11:33:08**
